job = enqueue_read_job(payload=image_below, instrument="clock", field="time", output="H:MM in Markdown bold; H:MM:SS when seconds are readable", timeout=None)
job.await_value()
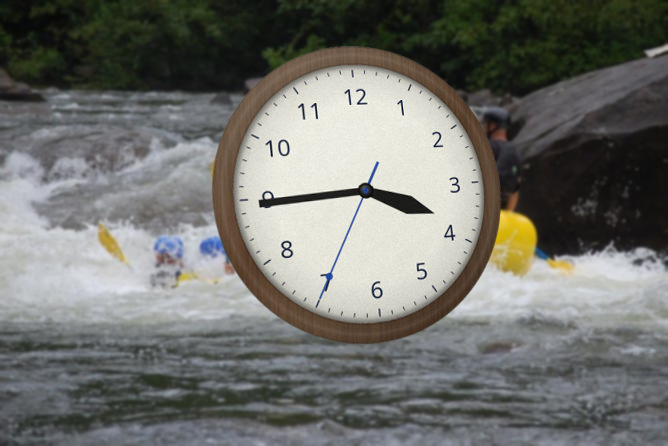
**3:44:35**
